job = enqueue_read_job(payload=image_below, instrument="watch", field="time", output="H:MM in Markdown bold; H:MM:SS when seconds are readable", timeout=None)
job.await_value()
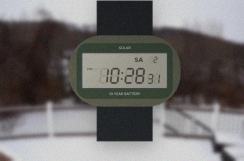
**10:28:31**
